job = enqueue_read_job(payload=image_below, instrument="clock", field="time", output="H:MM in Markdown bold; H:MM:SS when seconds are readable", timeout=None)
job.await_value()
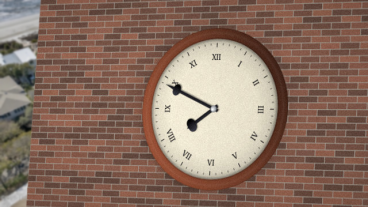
**7:49**
